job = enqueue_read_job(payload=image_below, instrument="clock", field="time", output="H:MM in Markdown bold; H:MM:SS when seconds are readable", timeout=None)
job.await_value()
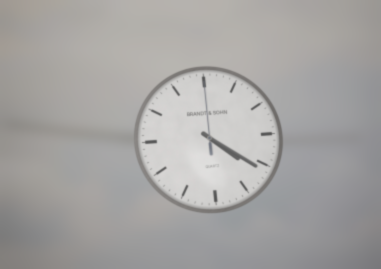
**4:21:00**
